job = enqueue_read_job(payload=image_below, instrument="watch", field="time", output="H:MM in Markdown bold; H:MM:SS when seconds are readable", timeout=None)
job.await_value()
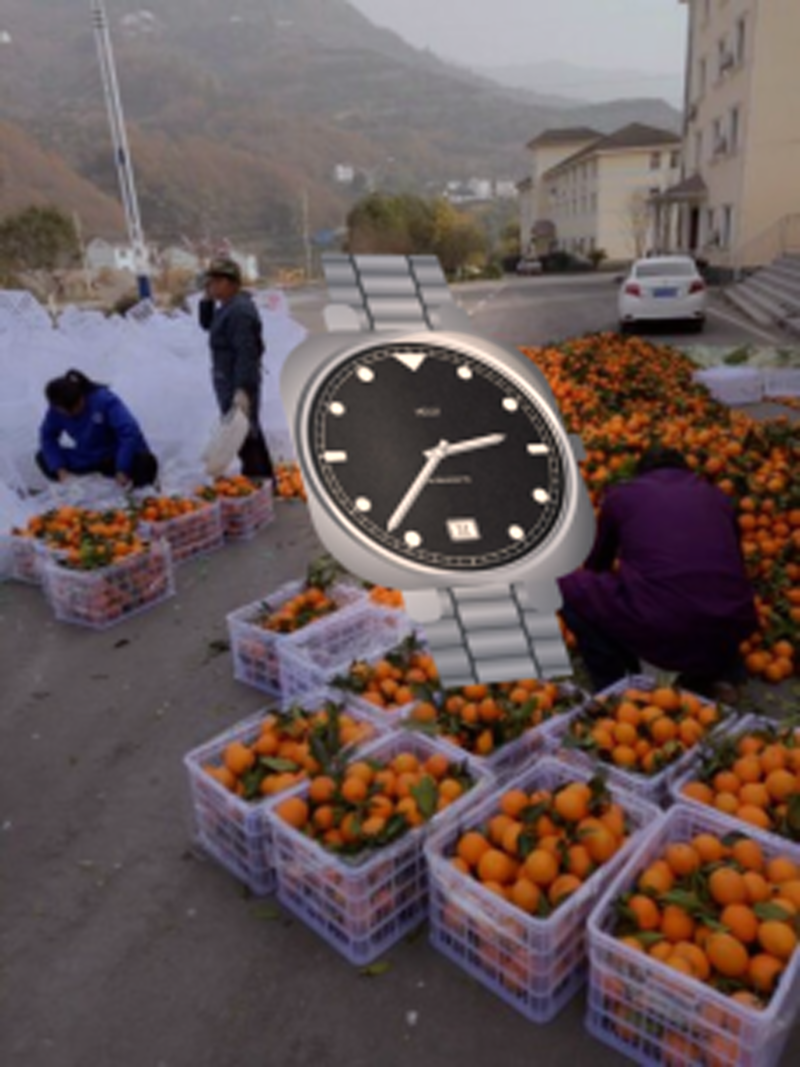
**2:37**
